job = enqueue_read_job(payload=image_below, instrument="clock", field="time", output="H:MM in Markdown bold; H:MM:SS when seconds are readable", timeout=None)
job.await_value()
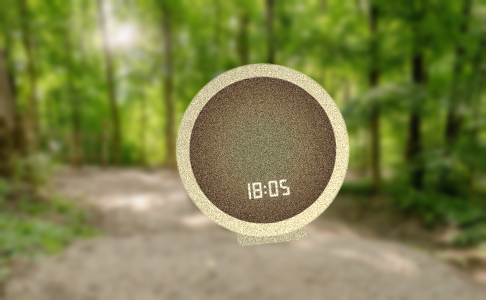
**18:05**
